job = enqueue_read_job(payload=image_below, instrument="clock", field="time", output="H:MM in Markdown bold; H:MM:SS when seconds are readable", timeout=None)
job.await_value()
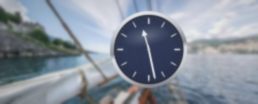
**11:28**
